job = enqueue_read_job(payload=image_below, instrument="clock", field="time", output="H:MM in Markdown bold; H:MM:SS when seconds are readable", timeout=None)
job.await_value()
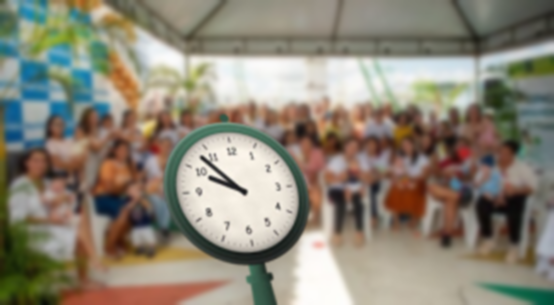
**9:53**
